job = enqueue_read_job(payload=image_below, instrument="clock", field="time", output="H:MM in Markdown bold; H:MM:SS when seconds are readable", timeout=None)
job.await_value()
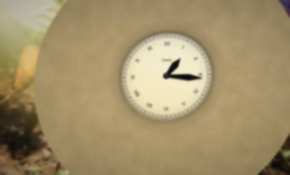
**1:16**
